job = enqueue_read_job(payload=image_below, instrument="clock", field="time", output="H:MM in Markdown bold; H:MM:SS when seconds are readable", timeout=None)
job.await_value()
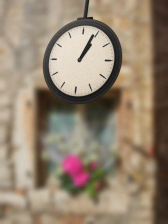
**1:04**
